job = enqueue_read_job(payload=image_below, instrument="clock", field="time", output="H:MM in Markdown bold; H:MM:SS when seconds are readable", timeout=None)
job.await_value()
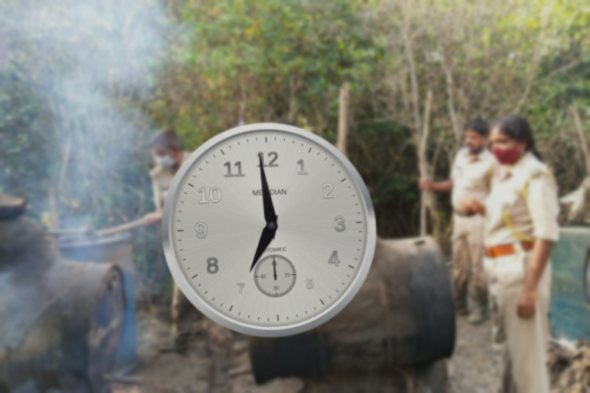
**6:59**
